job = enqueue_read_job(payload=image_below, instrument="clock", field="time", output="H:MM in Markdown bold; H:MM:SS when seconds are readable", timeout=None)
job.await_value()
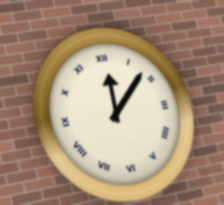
**12:08**
